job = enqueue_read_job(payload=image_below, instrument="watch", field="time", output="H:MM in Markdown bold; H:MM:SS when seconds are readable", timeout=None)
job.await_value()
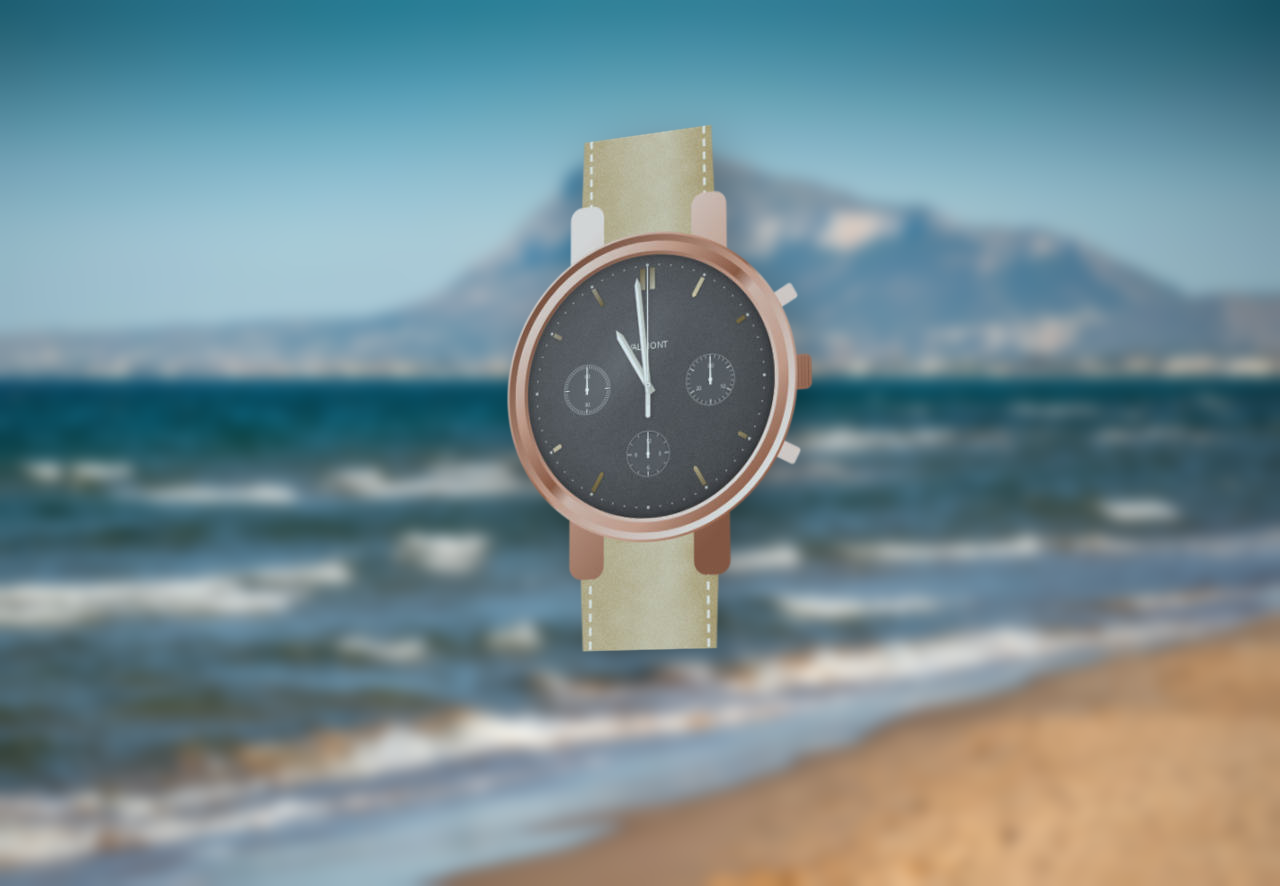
**10:59**
